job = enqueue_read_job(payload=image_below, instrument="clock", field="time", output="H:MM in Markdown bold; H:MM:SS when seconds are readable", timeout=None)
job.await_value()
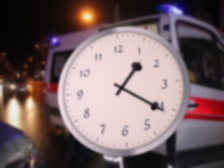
**1:21**
